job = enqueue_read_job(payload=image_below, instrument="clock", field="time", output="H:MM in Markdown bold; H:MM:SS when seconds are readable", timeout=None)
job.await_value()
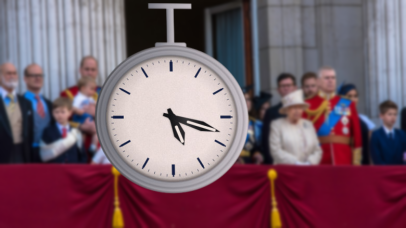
**5:18**
